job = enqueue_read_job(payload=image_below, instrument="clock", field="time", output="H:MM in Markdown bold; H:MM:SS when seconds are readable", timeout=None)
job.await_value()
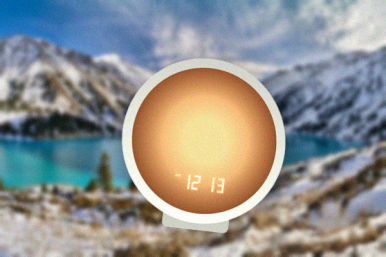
**12:13**
